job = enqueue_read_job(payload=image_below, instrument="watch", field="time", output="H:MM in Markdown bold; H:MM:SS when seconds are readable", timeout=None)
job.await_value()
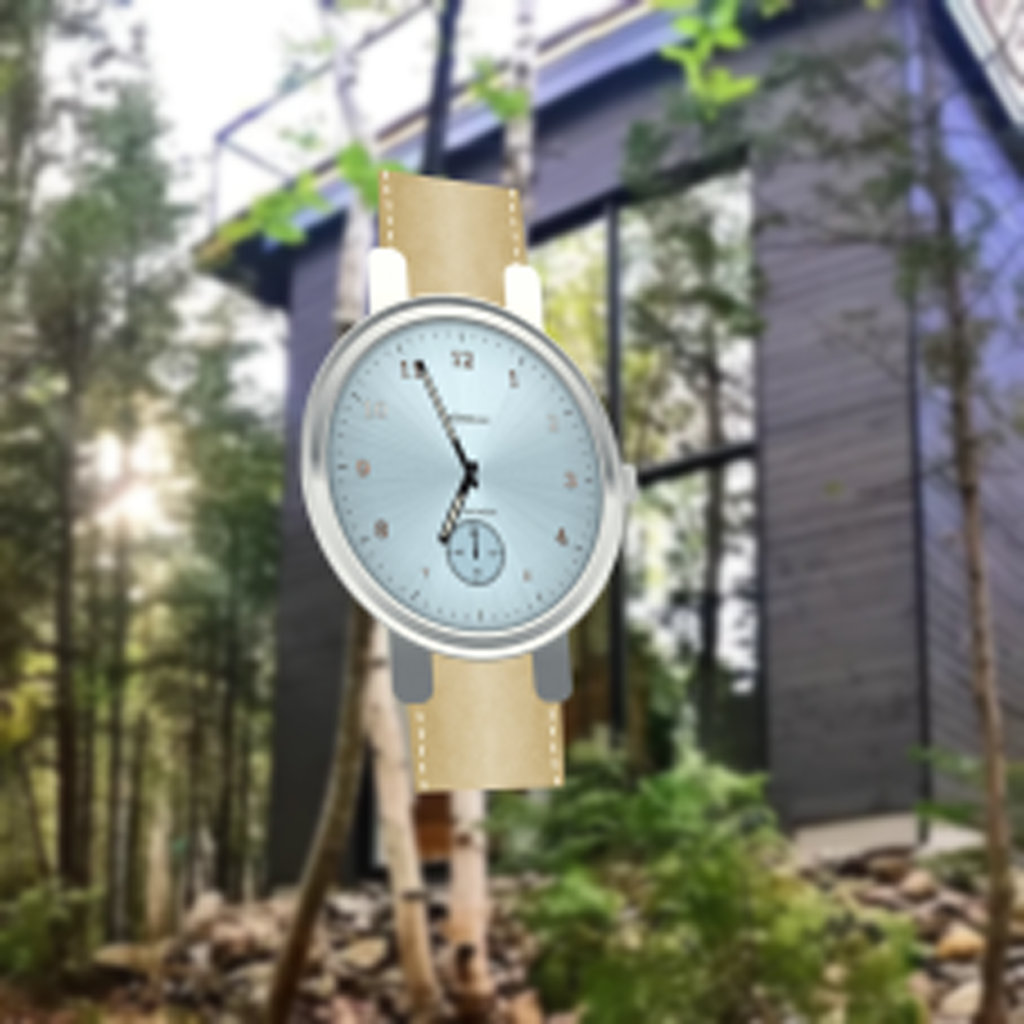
**6:56**
